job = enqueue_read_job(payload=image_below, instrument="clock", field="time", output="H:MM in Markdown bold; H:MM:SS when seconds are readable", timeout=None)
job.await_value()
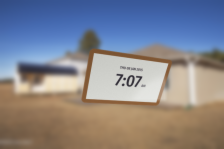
**7:07**
